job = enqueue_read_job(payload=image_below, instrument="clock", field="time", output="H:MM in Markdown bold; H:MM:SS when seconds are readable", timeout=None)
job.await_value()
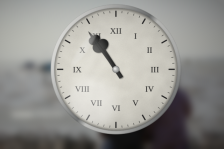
**10:54**
